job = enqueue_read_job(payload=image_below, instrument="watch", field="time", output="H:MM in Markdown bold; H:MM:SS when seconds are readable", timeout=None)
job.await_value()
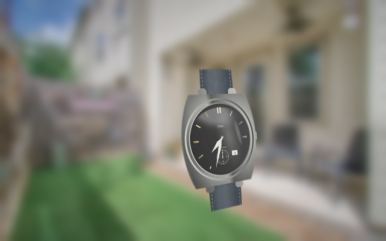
**7:33**
